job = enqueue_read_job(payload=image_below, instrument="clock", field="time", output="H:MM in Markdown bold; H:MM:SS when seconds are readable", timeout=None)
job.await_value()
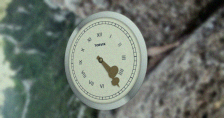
**4:24**
